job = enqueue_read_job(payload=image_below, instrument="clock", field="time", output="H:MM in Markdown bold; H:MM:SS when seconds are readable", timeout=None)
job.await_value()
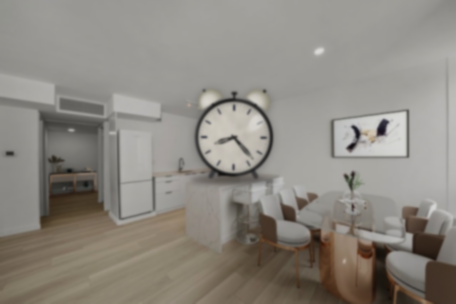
**8:23**
